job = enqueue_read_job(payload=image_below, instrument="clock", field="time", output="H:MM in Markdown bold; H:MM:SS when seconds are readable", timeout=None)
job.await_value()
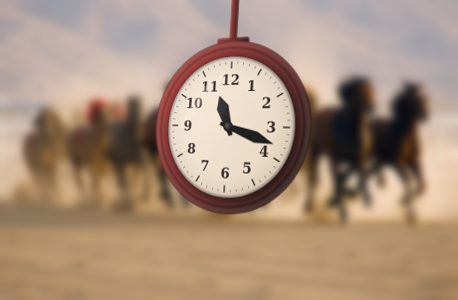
**11:18**
